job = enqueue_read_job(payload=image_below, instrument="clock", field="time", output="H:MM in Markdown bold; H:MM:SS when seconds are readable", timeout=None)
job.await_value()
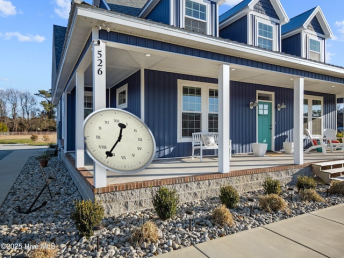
**12:36**
